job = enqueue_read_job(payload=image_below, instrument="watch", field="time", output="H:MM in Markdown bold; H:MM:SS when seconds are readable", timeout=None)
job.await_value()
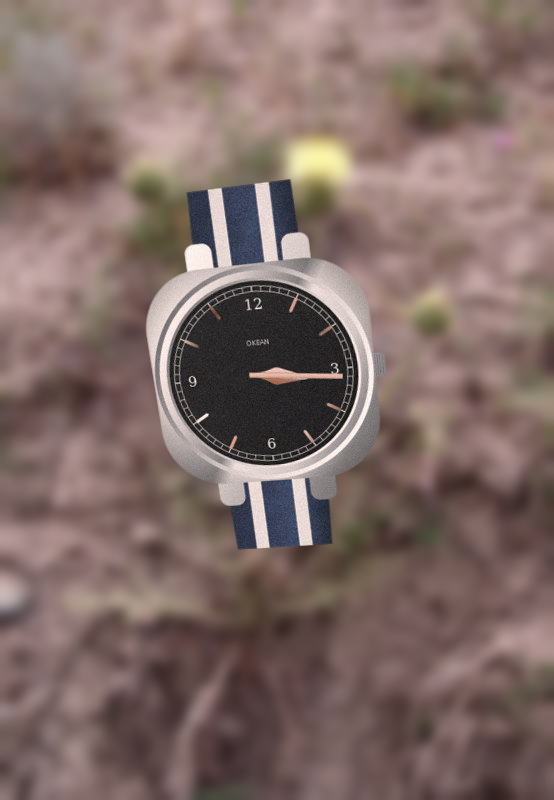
**3:16**
